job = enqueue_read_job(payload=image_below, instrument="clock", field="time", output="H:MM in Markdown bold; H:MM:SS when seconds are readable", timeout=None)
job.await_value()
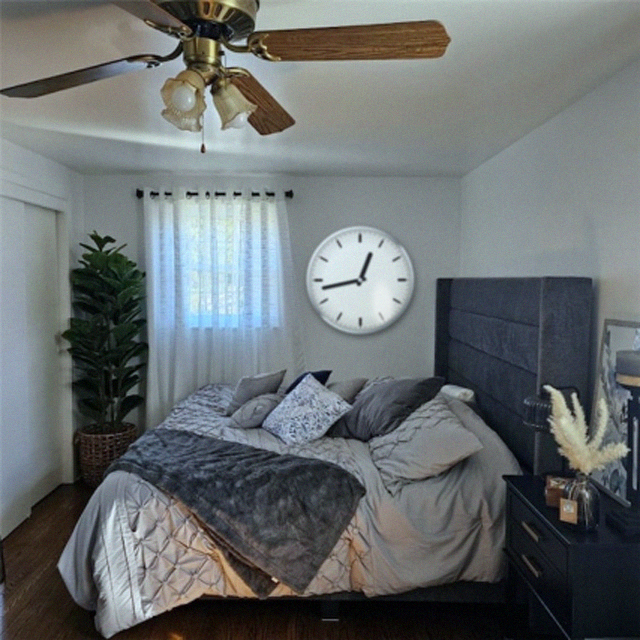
**12:43**
